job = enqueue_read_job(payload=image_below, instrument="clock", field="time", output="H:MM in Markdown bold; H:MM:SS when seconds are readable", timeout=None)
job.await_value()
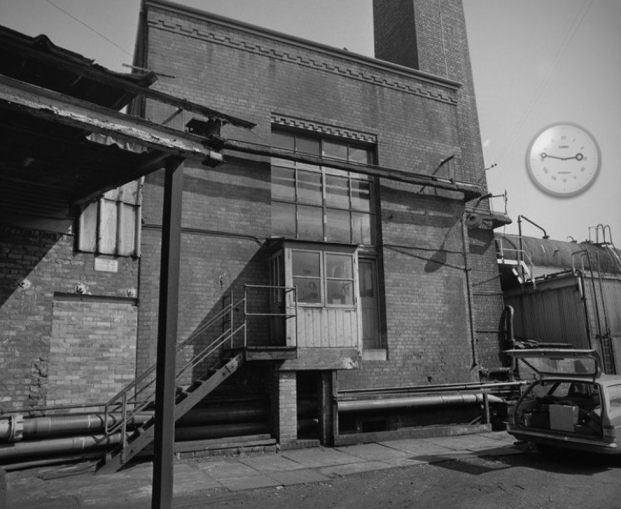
**2:47**
